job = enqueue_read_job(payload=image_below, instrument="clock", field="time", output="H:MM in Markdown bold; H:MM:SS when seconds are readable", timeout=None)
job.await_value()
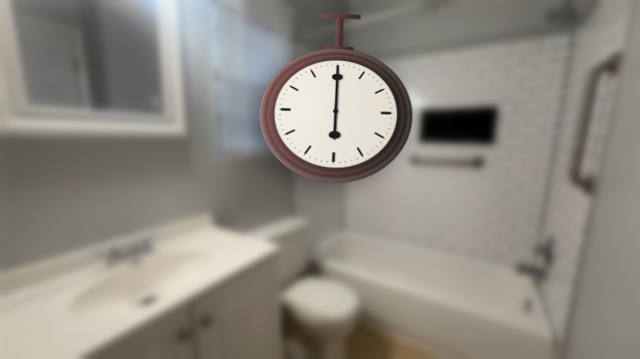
**6:00**
